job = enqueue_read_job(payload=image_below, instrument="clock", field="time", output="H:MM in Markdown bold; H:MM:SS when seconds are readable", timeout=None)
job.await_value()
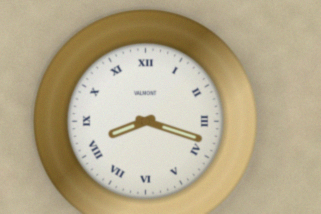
**8:18**
